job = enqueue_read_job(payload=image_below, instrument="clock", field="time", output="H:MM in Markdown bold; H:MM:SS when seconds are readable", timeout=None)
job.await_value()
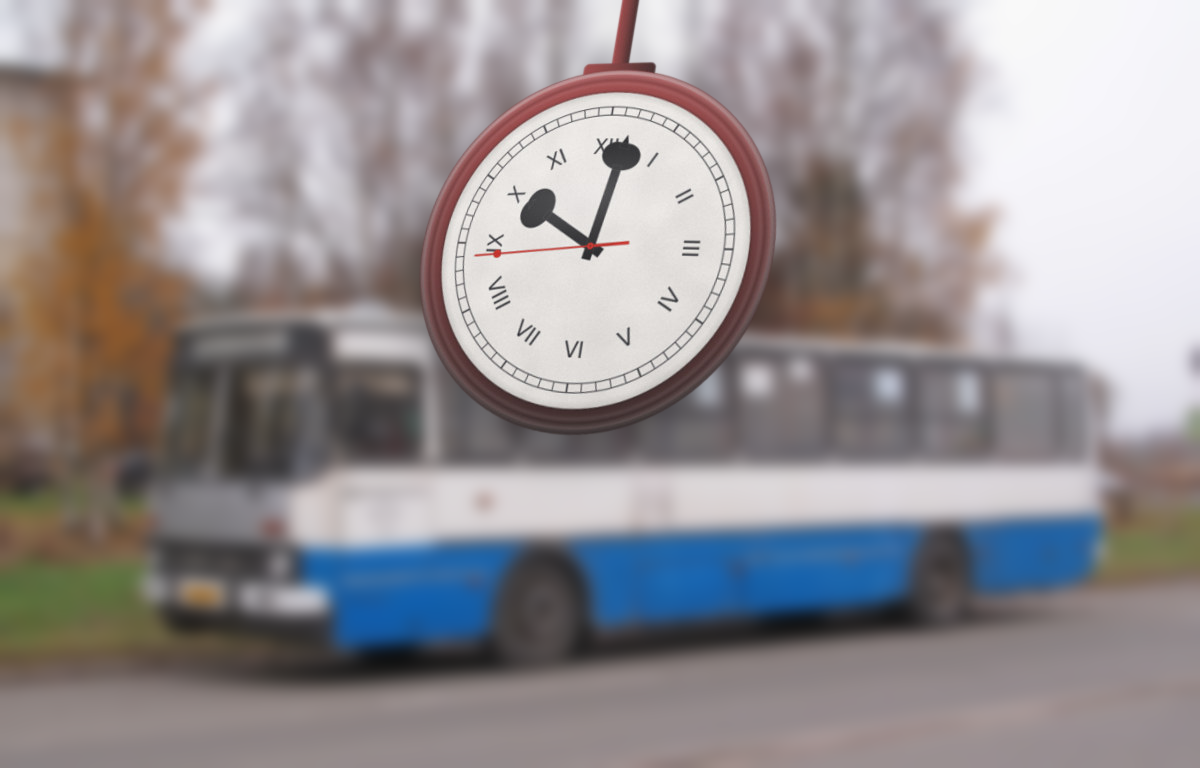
**10:01:44**
